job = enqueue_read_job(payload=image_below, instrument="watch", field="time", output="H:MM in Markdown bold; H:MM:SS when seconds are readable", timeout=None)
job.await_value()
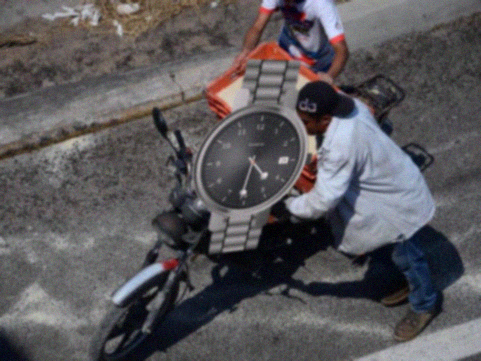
**4:31**
